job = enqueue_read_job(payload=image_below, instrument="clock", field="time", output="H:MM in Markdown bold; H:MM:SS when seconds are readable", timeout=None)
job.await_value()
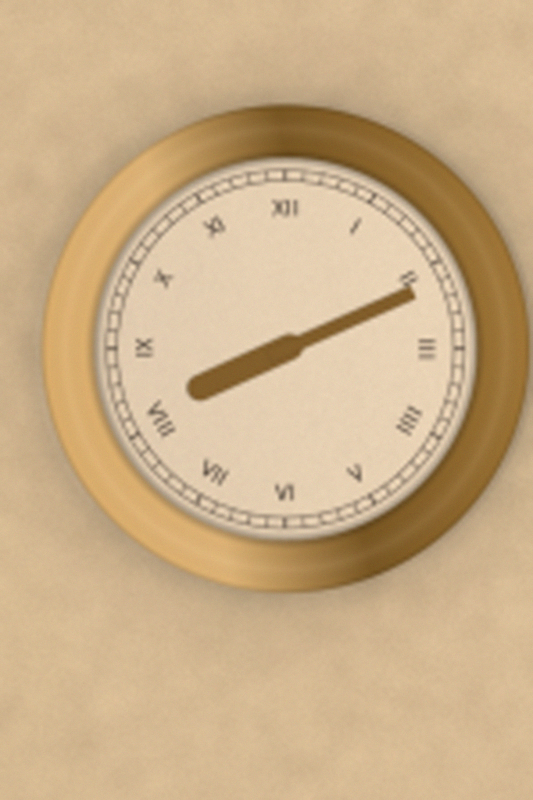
**8:11**
